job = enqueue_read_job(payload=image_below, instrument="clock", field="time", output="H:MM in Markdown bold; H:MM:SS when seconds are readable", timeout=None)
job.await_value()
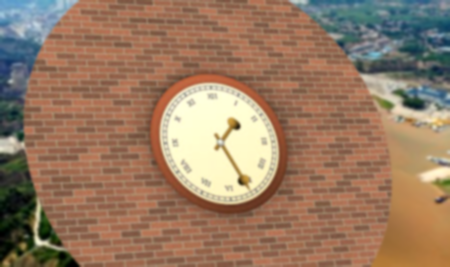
**1:26**
